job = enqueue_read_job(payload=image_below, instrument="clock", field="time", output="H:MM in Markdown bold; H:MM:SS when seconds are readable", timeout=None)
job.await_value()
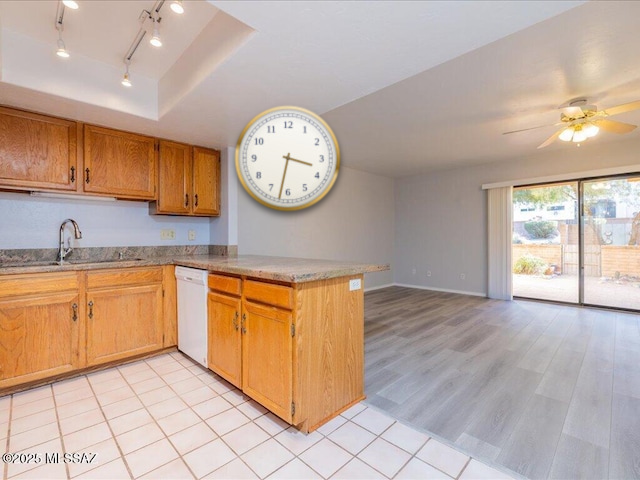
**3:32**
